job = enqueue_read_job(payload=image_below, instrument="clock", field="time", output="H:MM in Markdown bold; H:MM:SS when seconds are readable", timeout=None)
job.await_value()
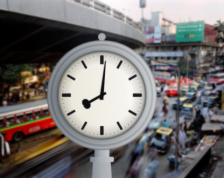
**8:01**
